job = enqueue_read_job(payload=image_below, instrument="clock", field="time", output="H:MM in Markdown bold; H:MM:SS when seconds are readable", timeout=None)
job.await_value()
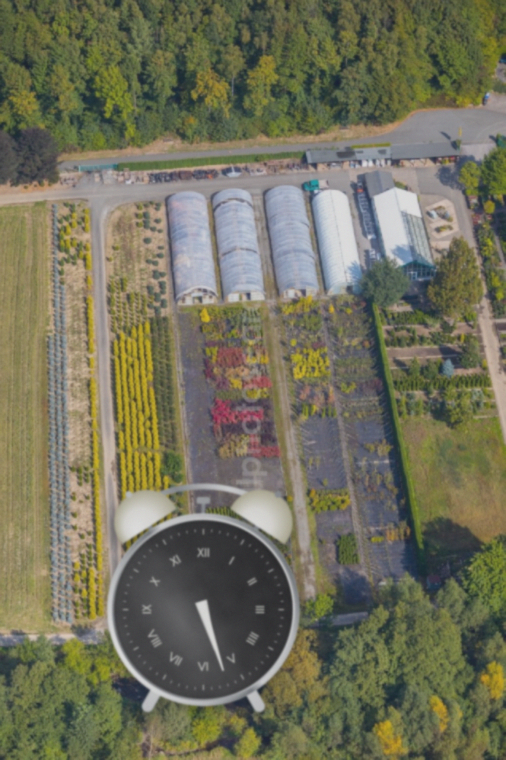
**5:27**
